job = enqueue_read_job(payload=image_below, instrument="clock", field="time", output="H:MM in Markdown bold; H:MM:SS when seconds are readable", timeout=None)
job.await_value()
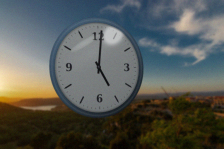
**5:01**
